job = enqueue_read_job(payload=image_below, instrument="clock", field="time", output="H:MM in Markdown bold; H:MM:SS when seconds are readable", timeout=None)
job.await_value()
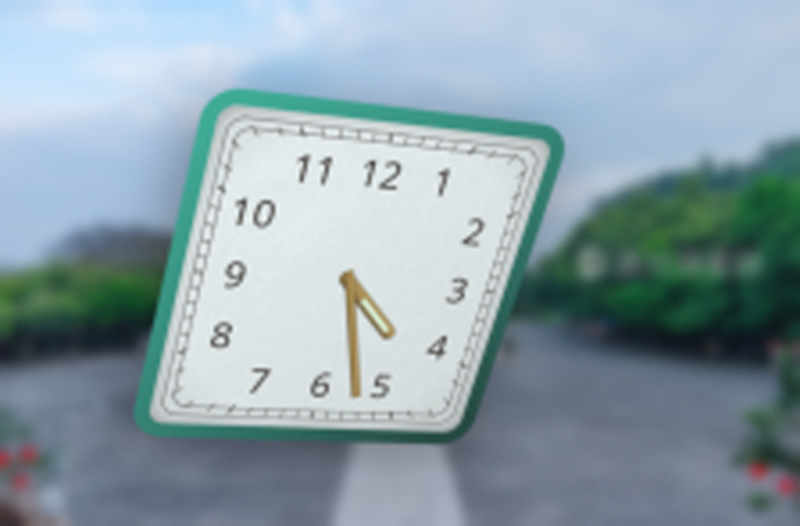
**4:27**
